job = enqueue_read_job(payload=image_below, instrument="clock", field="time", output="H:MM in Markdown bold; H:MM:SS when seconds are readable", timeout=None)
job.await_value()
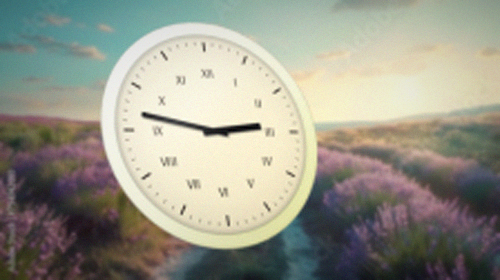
**2:47**
